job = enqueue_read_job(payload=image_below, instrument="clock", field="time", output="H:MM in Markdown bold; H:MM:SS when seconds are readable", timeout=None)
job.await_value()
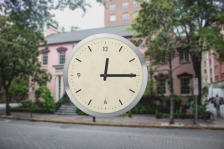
**12:15**
